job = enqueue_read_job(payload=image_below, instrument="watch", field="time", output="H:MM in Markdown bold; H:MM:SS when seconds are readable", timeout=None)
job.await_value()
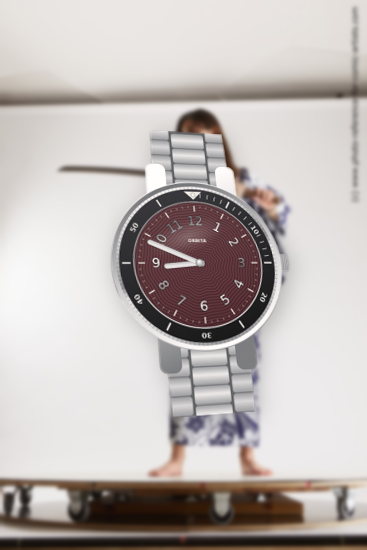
**8:49**
